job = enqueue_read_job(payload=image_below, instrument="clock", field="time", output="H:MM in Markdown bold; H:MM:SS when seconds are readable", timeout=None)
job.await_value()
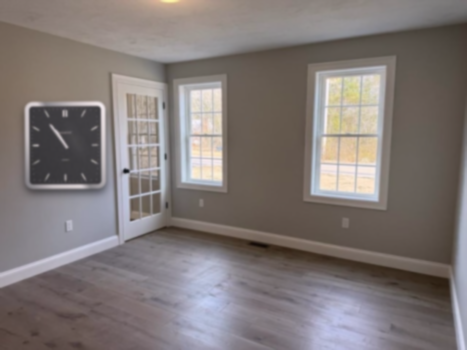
**10:54**
